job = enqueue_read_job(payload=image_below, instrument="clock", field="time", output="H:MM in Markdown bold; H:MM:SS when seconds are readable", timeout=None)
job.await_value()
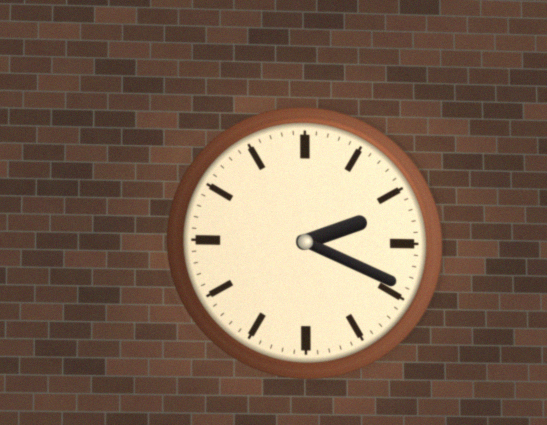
**2:19**
